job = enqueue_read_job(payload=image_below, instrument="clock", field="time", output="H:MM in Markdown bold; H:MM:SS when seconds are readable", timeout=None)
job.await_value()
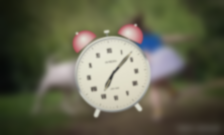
**7:08**
